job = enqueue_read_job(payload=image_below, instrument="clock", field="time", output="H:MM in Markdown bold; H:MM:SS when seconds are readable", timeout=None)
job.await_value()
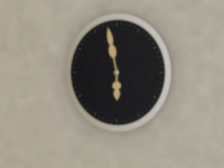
**5:58**
